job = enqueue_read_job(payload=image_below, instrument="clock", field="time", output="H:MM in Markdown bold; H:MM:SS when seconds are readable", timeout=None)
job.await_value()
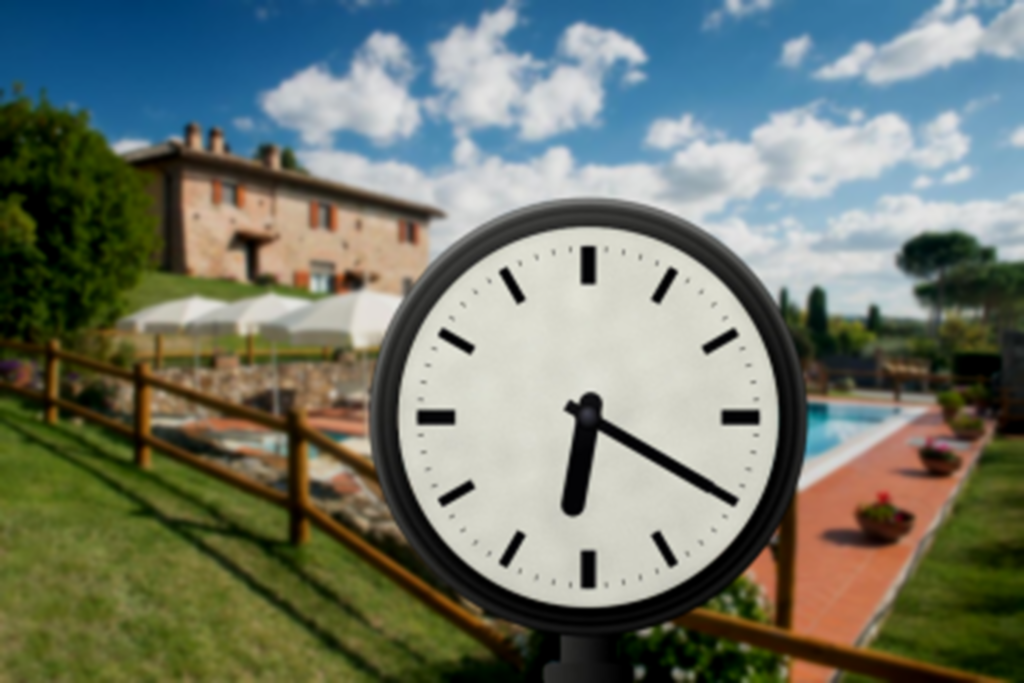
**6:20**
